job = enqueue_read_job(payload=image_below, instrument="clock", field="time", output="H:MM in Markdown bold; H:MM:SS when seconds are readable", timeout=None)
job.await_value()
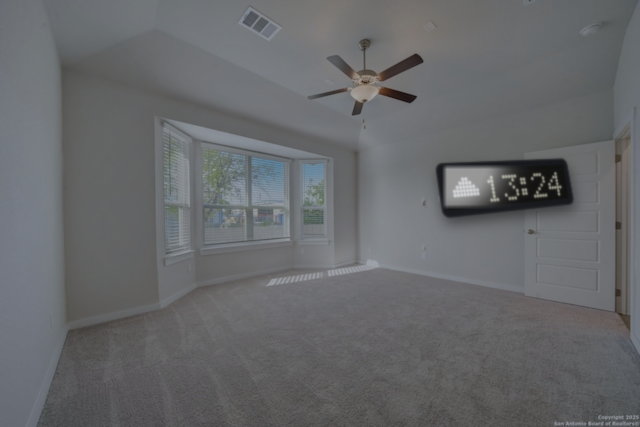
**13:24**
